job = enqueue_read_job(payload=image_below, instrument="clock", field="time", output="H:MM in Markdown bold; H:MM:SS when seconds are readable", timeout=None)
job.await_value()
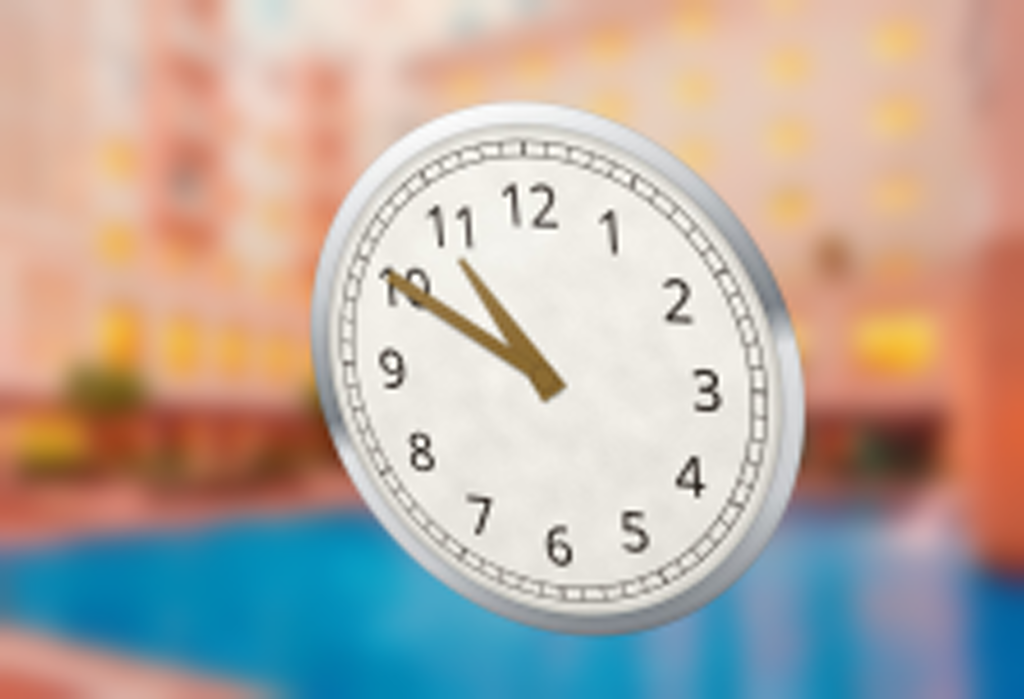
**10:50**
